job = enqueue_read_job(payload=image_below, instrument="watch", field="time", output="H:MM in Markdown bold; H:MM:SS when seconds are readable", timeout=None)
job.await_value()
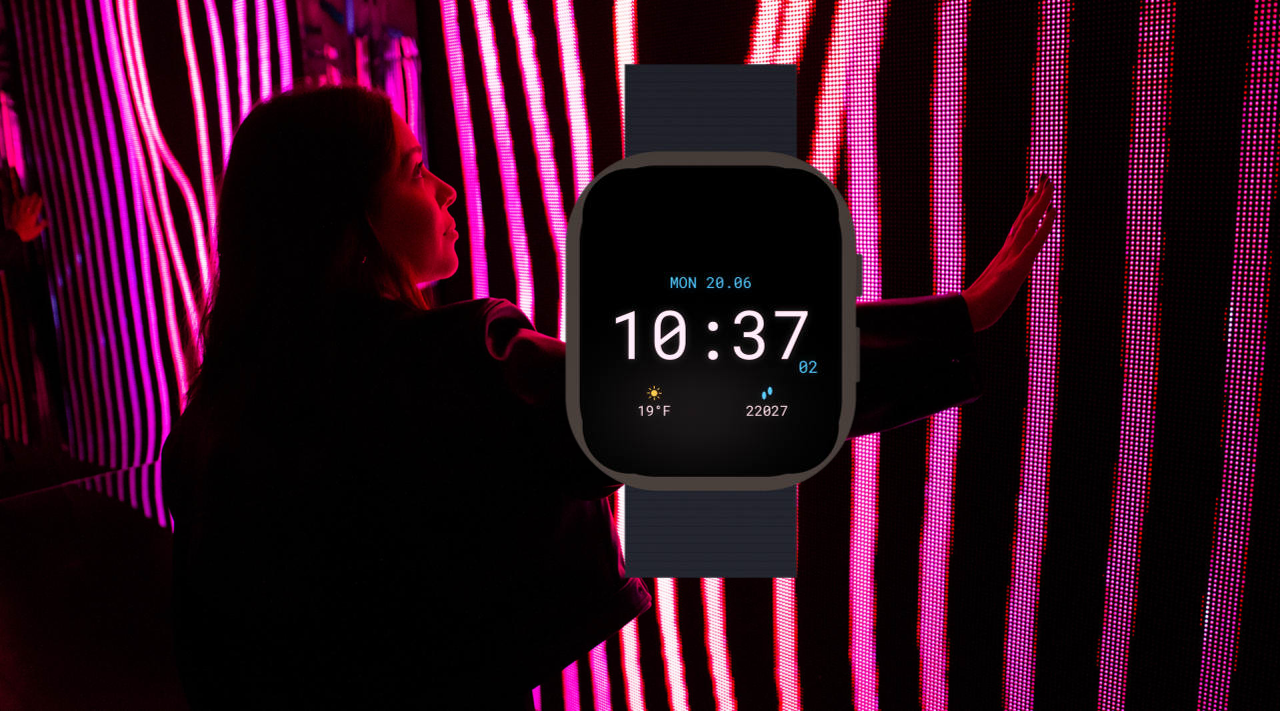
**10:37:02**
